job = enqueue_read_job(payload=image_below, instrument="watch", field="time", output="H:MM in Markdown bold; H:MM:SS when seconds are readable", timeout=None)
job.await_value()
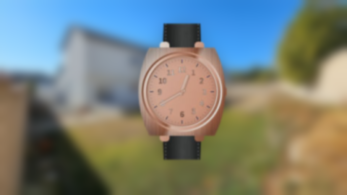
**12:40**
